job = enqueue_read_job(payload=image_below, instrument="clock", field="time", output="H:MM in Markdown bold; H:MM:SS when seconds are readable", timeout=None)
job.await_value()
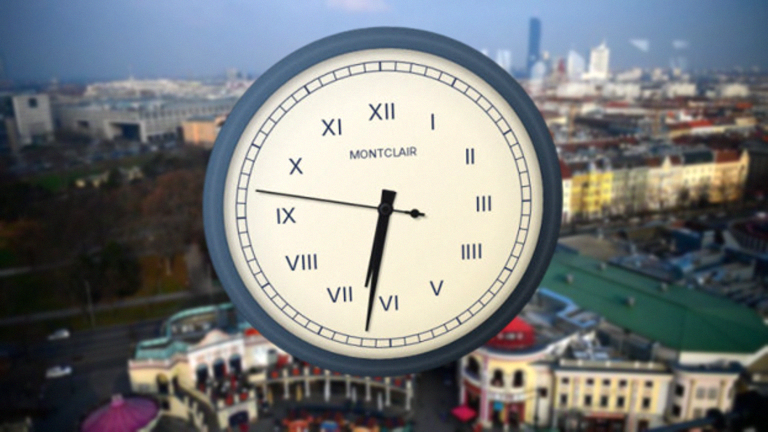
**6:31:47**
